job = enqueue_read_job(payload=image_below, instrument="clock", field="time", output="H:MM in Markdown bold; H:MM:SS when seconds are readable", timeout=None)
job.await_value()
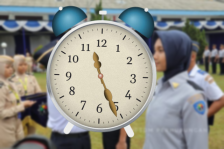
**11:26**
